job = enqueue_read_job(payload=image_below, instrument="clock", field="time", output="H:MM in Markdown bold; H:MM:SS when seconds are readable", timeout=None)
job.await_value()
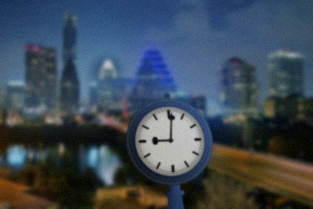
**9:01**
